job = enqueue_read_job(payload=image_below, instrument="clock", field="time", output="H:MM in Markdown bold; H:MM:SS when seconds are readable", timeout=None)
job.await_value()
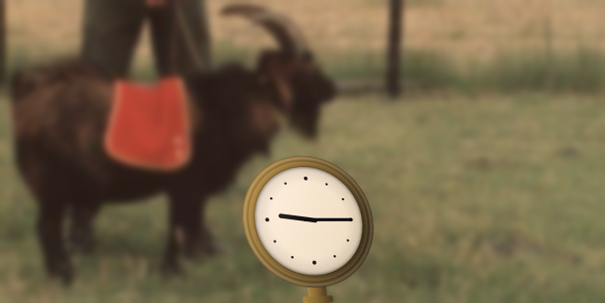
**9:15**
